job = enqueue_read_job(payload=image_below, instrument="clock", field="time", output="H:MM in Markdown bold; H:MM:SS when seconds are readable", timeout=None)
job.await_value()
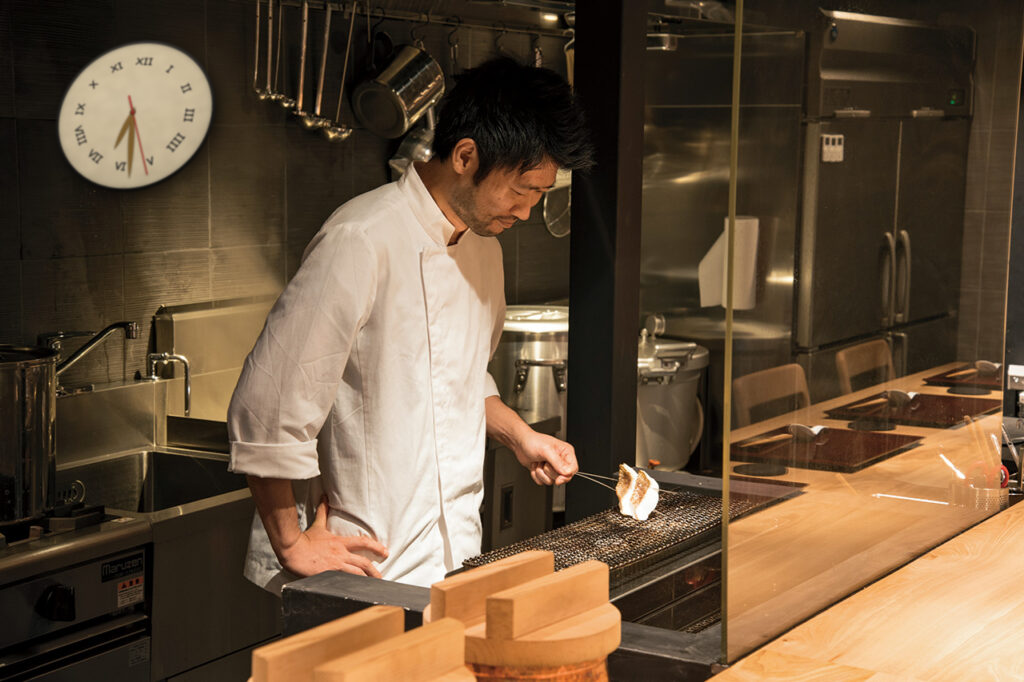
**6:28:26**
